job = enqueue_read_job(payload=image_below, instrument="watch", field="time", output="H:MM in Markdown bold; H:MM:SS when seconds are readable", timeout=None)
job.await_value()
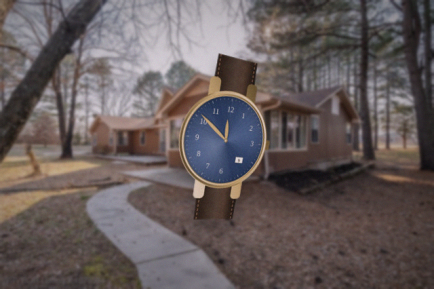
**11:51**
